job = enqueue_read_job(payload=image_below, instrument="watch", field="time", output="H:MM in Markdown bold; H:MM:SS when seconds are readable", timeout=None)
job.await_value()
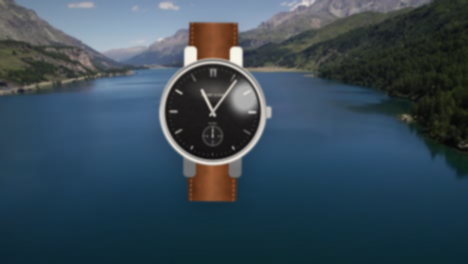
**11:06**
